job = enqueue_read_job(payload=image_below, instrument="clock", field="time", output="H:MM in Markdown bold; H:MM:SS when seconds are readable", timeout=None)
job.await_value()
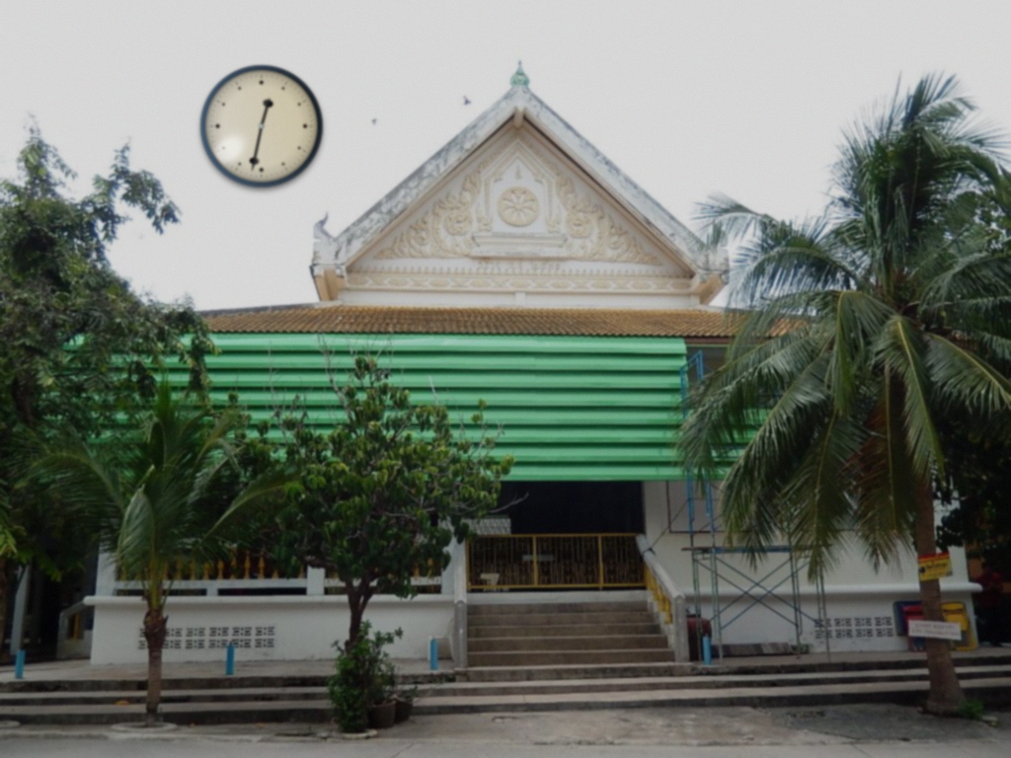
**12:32**
